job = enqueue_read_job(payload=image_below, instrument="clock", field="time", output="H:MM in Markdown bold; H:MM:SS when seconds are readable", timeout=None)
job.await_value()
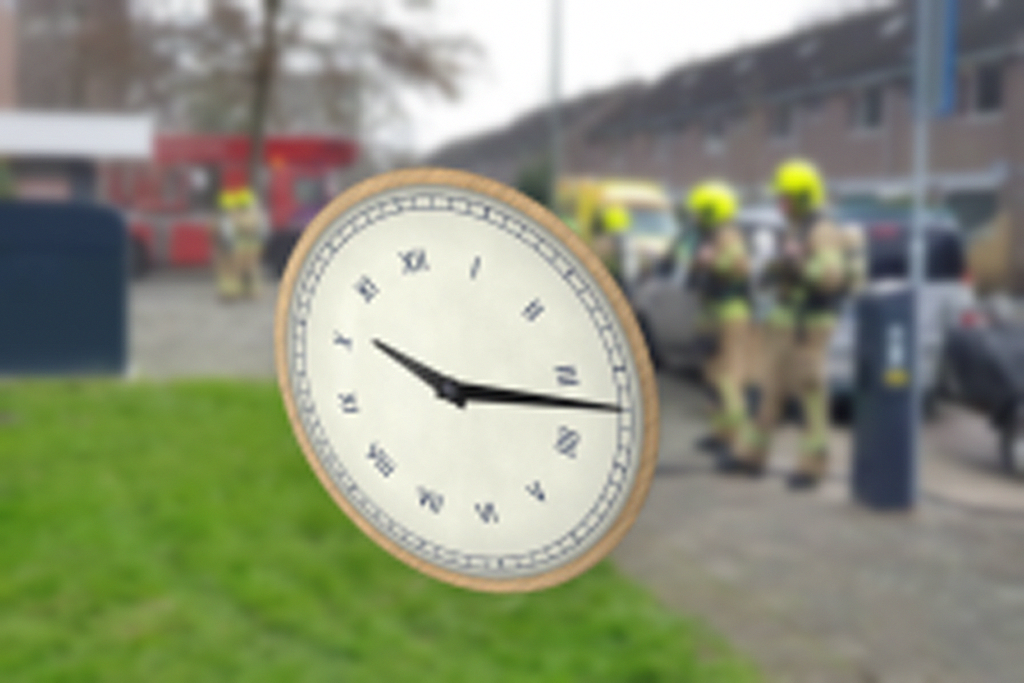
**10:17**
